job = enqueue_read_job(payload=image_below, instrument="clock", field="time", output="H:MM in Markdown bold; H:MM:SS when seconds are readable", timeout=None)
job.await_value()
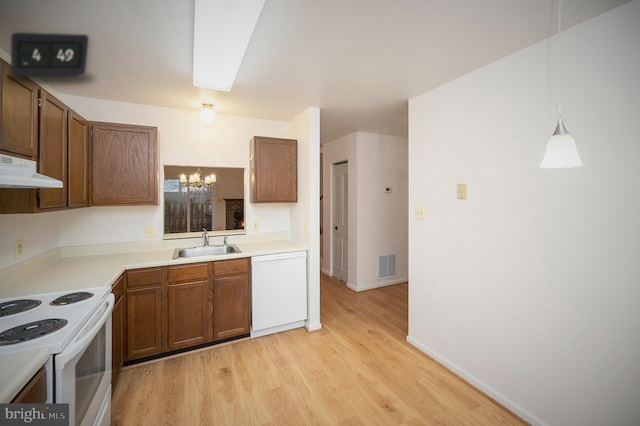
**4:49**
